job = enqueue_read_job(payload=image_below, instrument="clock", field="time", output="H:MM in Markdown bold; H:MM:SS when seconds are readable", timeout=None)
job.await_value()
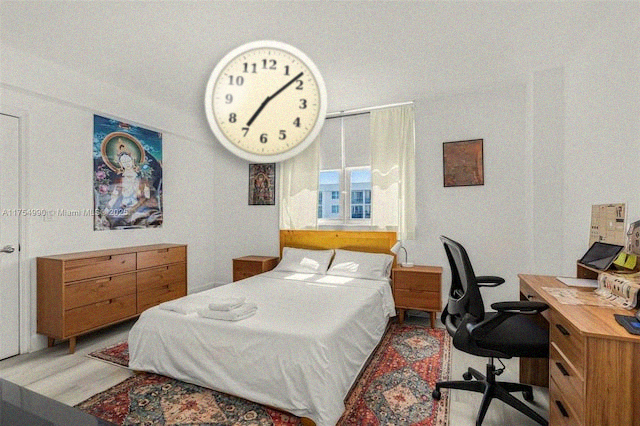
**7:08**
